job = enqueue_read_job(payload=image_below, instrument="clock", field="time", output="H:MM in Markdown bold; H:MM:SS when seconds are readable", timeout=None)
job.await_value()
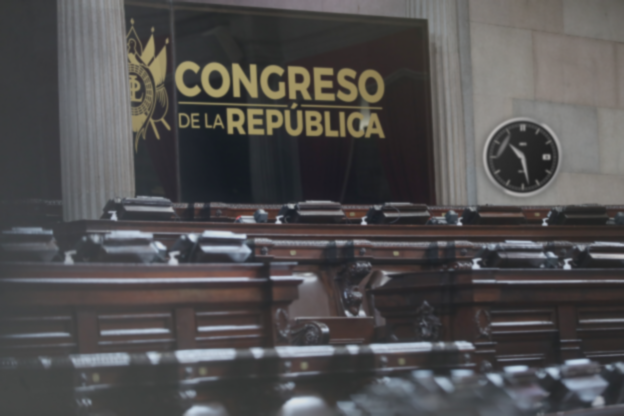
**10:28**
